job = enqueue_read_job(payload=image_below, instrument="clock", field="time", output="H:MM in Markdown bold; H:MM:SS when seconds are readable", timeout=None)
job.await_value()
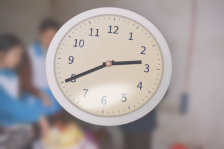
**2:40**
